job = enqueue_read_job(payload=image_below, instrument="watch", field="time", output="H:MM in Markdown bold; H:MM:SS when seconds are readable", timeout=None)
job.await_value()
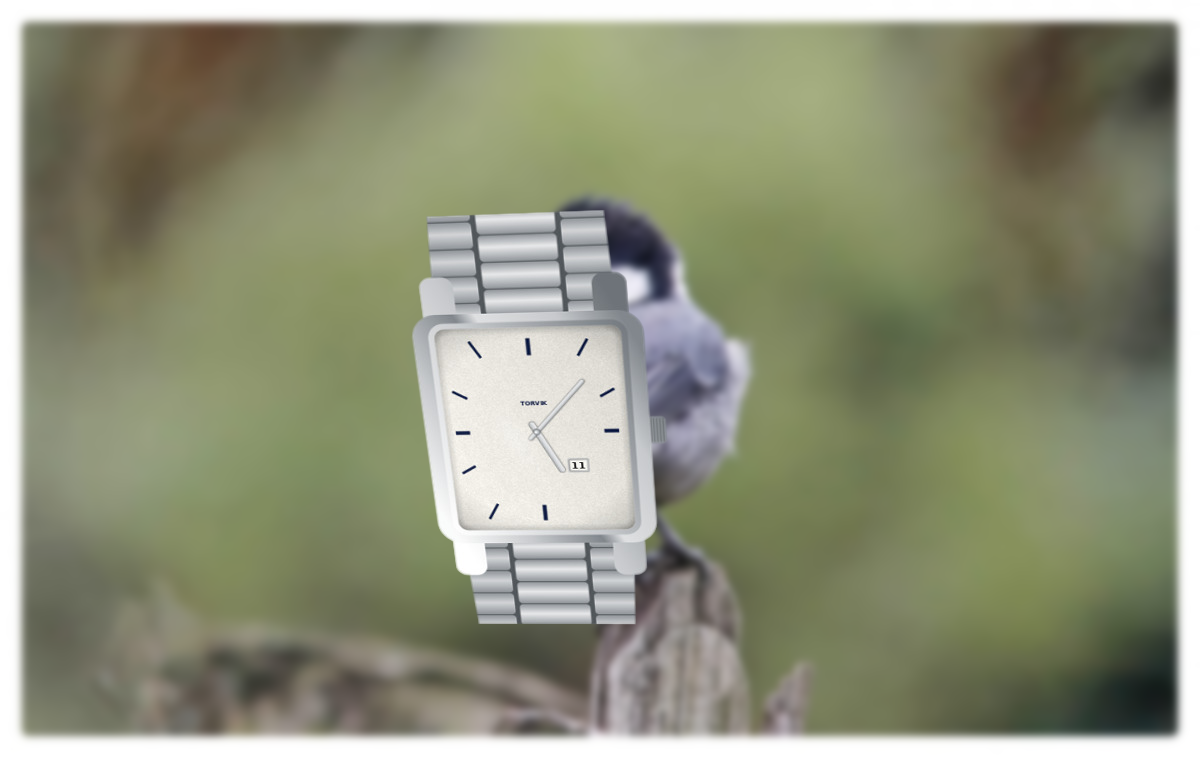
**5:07**
